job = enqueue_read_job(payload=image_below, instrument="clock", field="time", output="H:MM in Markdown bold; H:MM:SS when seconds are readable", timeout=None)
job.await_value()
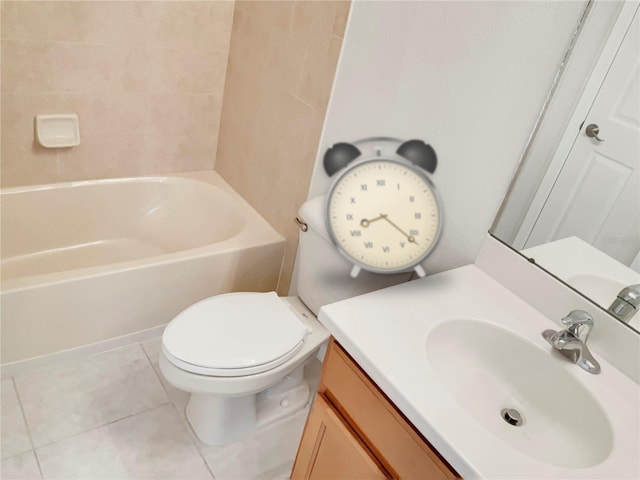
**8:22**
